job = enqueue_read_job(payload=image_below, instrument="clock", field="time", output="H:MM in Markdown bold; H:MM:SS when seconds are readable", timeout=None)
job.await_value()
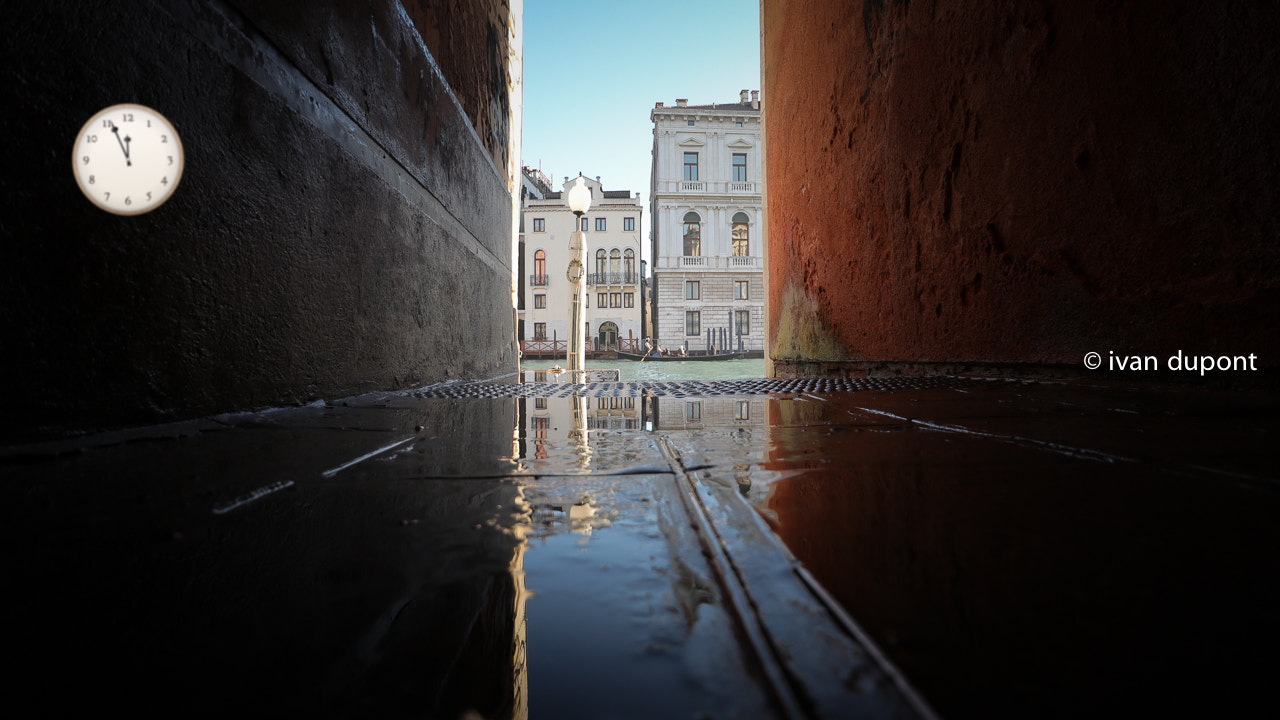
**11:56**
